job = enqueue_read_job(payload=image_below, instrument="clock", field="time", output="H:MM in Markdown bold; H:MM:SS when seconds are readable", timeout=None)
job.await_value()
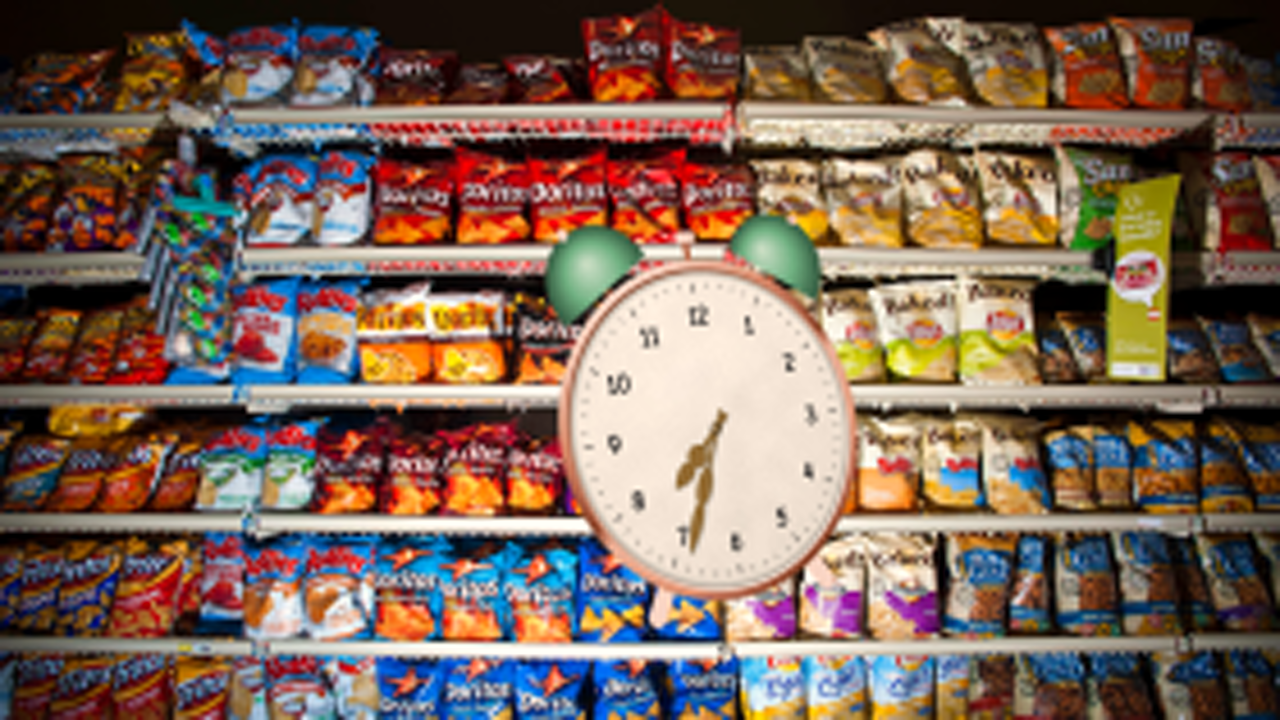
**7:34**
